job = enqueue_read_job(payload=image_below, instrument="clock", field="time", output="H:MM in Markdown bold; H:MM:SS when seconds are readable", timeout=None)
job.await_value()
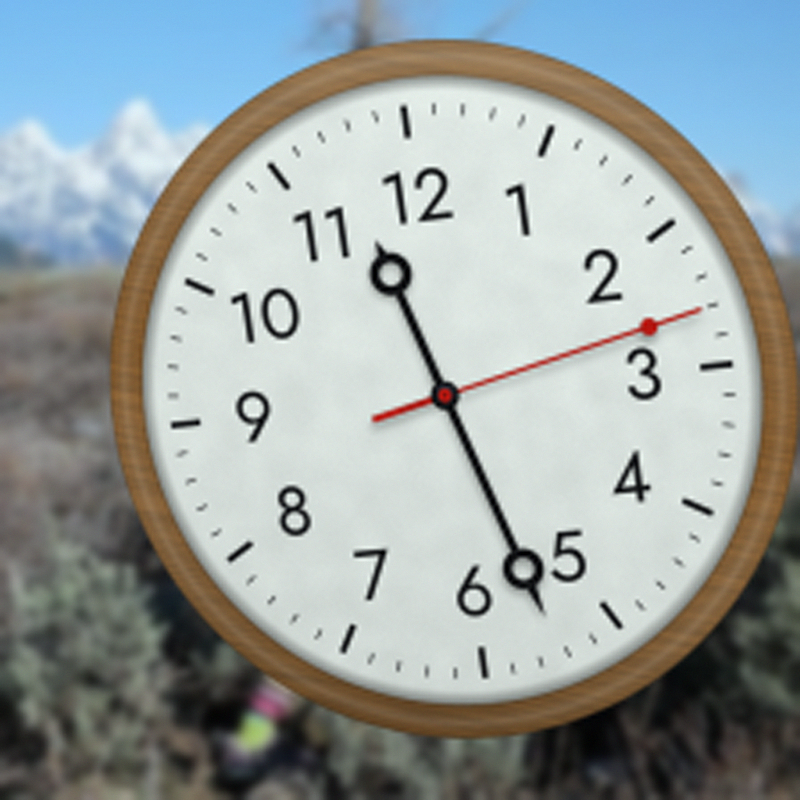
**11:27:13**
